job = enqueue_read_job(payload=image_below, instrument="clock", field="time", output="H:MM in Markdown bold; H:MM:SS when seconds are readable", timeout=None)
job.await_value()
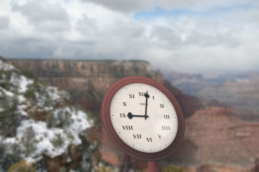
**9:02**
